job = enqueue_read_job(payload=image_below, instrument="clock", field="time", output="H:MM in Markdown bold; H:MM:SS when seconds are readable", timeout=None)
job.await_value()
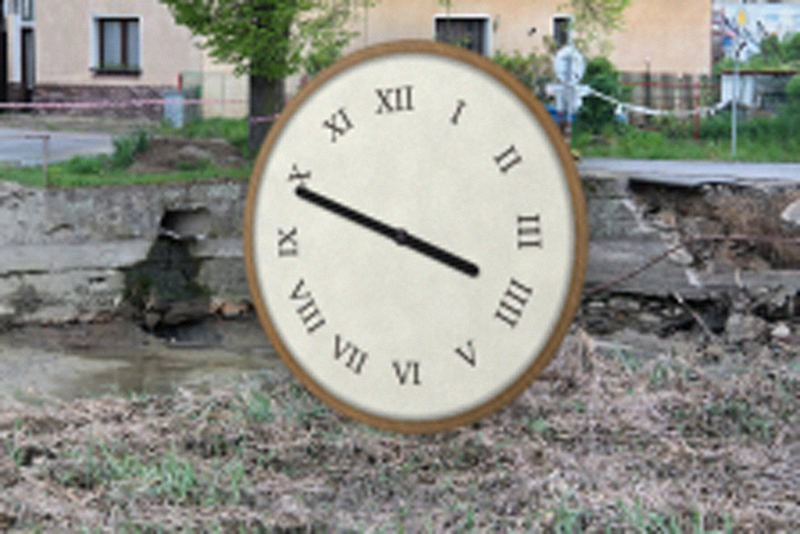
**3:49**
